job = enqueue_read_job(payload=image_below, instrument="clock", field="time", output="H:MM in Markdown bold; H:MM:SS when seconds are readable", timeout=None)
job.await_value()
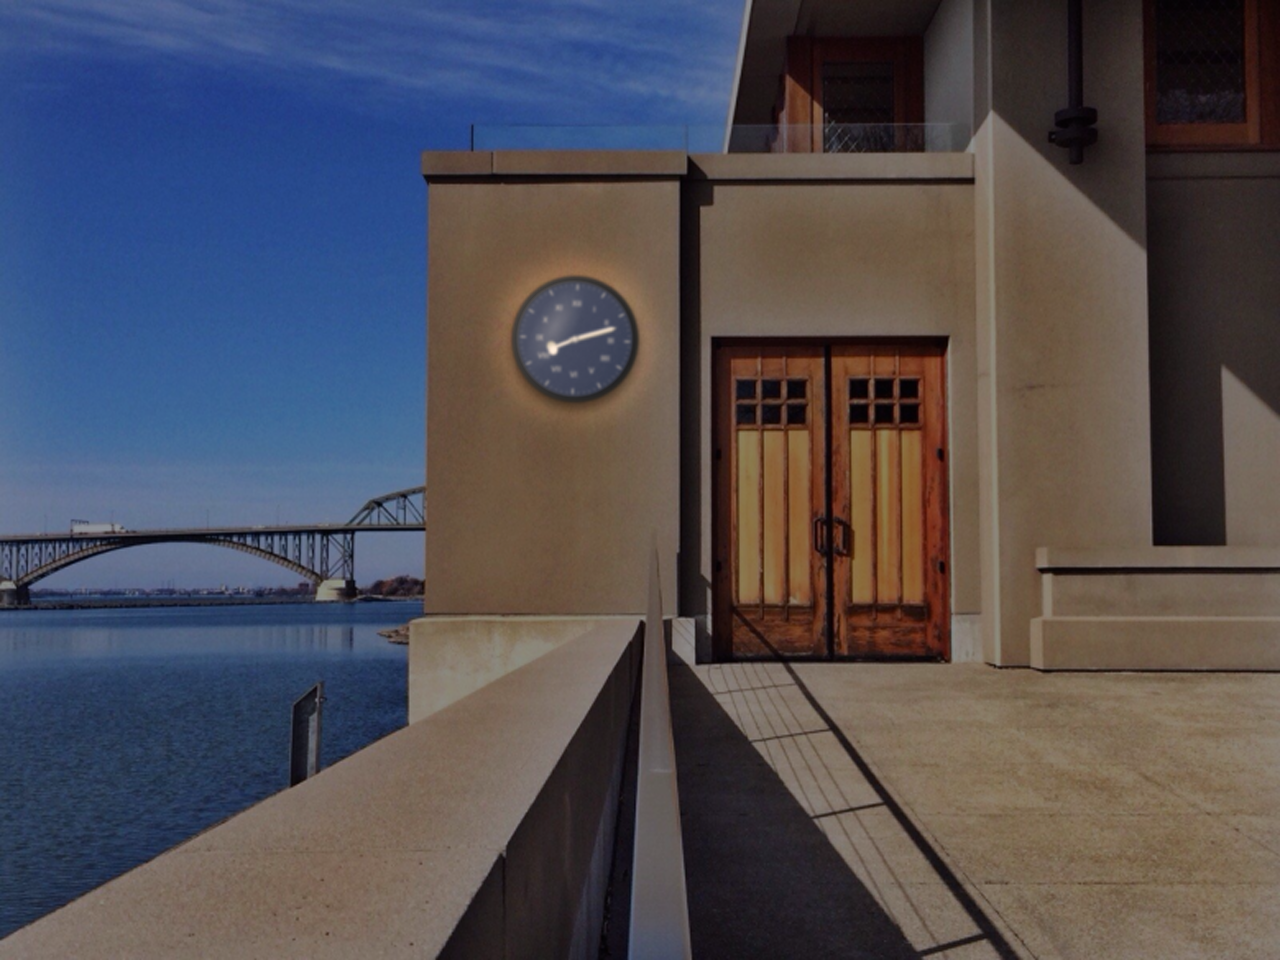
**8:12**
